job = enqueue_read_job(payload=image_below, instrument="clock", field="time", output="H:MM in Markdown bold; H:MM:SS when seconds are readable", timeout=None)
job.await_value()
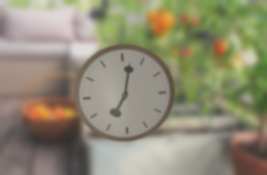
**7:02**
